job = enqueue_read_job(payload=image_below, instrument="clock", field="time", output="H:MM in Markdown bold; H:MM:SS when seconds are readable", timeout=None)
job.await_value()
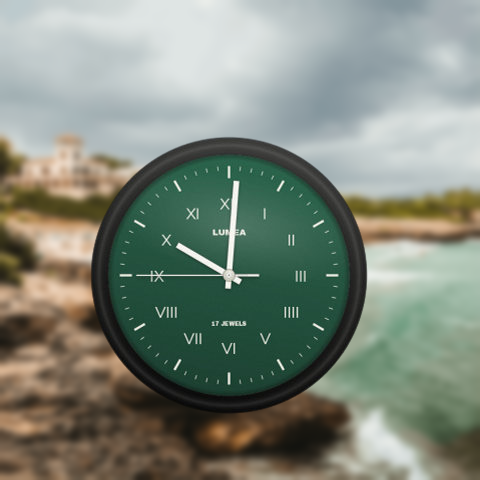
**10:00:45**
